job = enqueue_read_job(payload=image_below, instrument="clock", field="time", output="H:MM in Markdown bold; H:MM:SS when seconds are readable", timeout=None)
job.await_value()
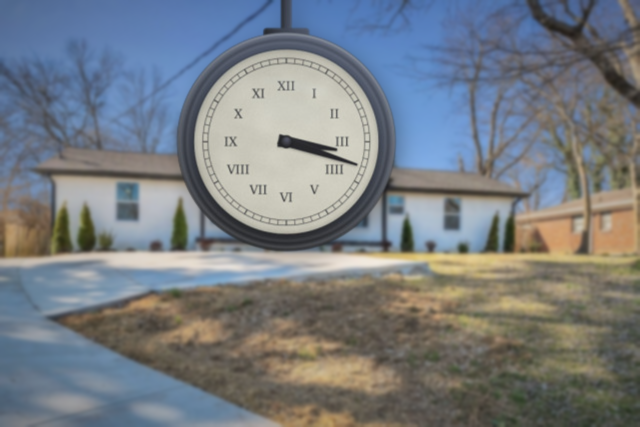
**3:18**
